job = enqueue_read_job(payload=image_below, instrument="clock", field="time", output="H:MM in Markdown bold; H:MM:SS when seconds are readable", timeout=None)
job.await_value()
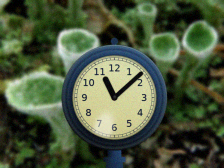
**11:08**
